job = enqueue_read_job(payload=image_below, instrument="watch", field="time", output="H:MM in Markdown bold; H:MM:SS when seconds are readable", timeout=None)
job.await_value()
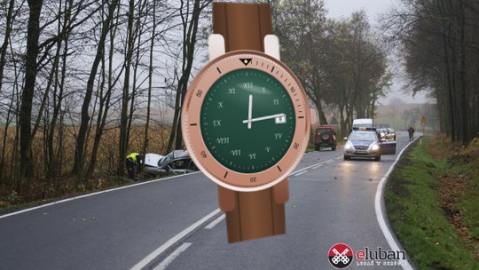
**12:14**
